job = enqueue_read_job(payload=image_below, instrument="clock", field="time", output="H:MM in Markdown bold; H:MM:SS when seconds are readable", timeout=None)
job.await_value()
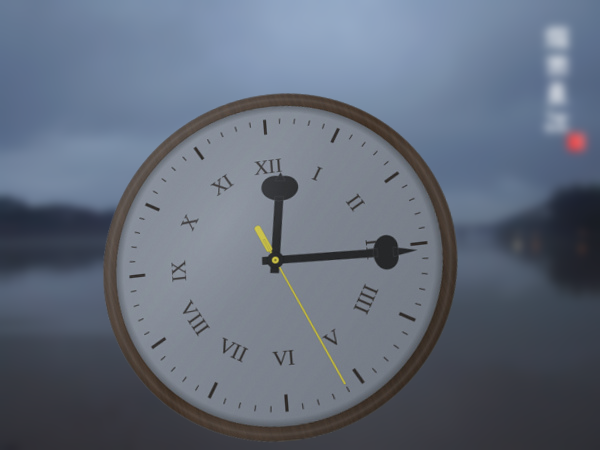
**12:15:26**
